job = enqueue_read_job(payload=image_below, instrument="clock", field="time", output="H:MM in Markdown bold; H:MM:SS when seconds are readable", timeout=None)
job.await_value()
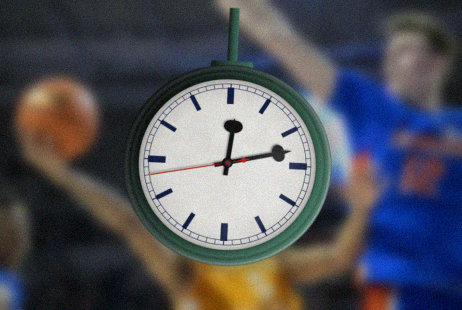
**12:12:43**
